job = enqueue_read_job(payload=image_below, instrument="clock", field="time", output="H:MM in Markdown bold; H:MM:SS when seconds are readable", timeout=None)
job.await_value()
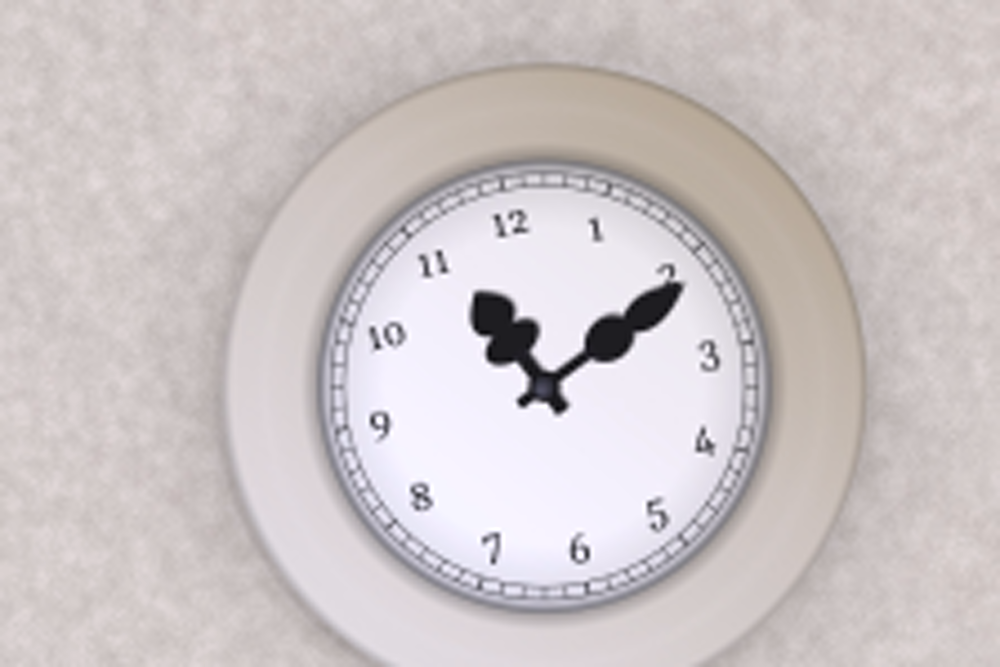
**11:11**
